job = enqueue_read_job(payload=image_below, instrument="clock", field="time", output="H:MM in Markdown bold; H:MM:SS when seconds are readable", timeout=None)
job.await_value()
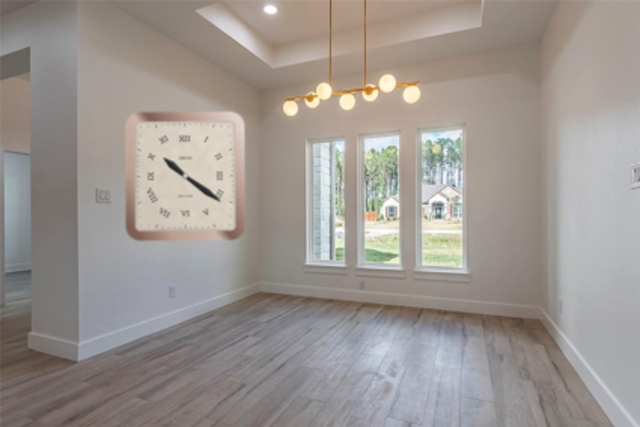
**10:21**
